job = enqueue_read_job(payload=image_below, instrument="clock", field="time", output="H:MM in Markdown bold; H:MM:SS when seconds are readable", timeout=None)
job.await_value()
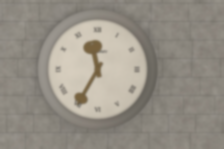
**11:35**
